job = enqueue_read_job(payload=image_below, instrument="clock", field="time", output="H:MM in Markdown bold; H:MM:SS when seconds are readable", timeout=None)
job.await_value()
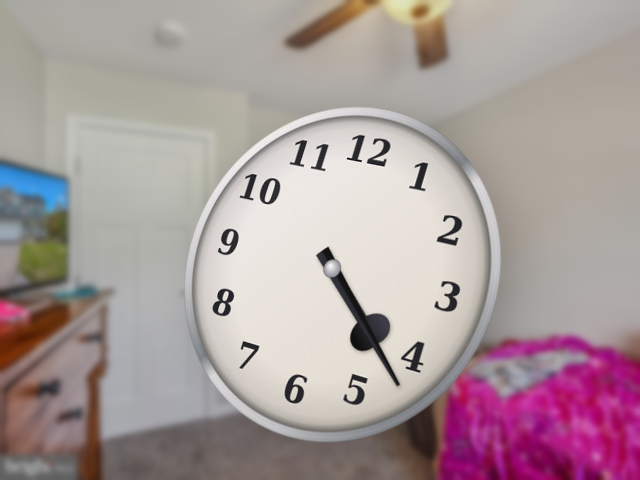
**4:22**
